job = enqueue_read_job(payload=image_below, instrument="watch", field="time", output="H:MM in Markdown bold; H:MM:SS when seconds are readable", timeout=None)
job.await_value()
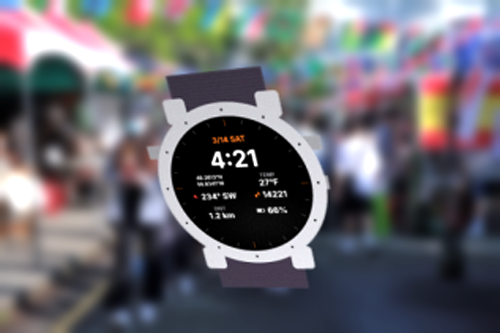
**4:21**
